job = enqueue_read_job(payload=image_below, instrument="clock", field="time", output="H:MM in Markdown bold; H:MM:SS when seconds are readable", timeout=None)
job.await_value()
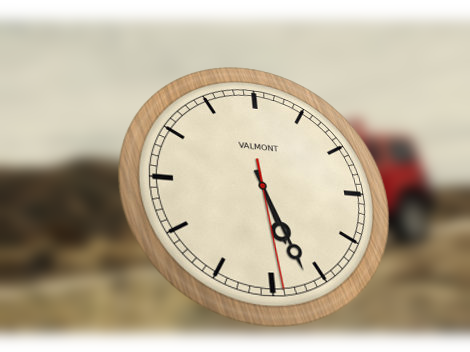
**5:26:29**
